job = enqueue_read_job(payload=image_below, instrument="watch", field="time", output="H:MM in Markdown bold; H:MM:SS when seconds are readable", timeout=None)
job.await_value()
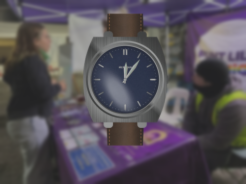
**12:06**
